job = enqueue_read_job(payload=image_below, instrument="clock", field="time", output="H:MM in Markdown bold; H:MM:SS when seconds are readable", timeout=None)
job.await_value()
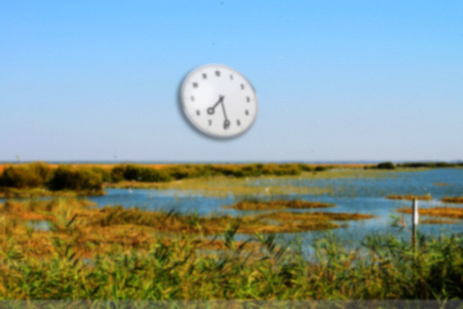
**7:29**
